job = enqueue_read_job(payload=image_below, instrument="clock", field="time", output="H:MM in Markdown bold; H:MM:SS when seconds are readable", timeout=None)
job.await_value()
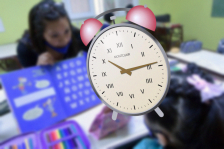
**10:14**
